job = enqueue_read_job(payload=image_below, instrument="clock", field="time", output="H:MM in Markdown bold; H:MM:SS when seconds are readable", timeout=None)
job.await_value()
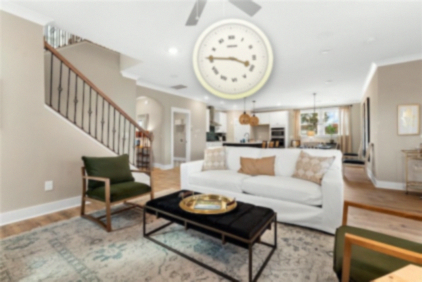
**3:46**
